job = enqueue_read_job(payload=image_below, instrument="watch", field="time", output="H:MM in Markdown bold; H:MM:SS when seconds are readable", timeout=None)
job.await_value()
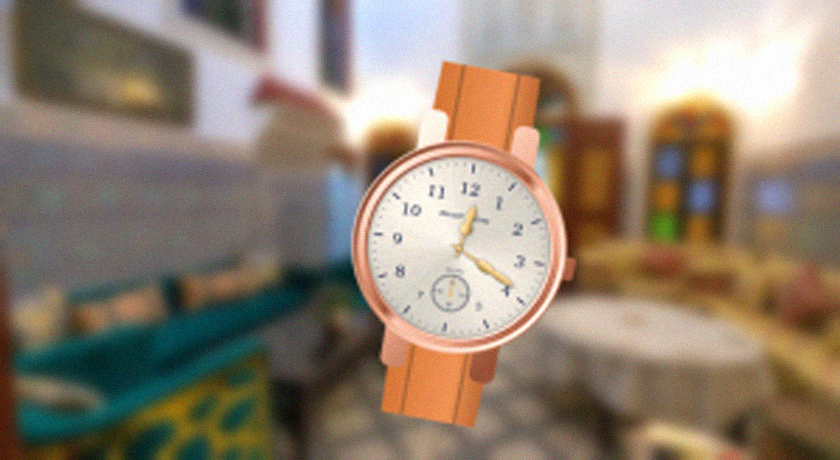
**12:19**
